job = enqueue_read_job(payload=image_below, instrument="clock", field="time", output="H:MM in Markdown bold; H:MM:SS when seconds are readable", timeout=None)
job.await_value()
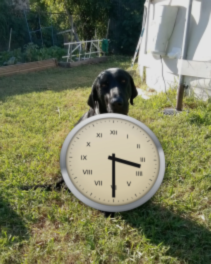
**3:30**
